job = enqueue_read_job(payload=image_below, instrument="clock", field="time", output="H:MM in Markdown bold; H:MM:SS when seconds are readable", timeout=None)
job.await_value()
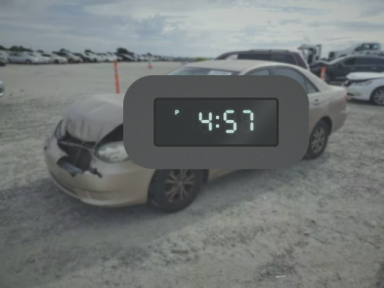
**4:57**
